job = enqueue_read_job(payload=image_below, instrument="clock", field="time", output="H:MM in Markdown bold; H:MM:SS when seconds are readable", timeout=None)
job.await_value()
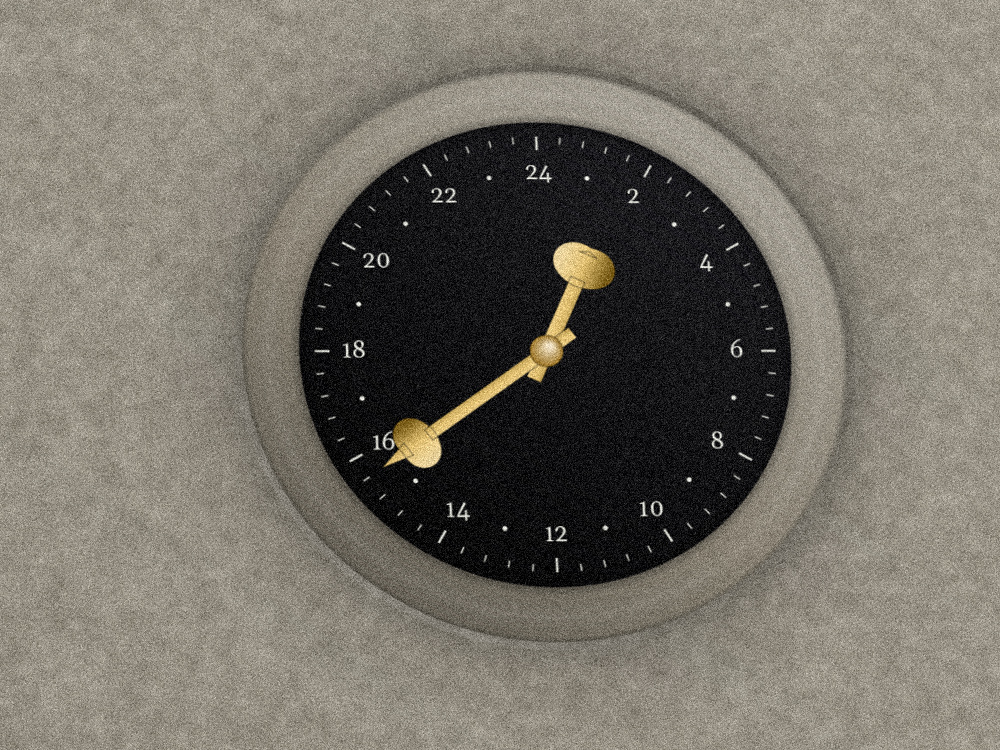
**1:39**
